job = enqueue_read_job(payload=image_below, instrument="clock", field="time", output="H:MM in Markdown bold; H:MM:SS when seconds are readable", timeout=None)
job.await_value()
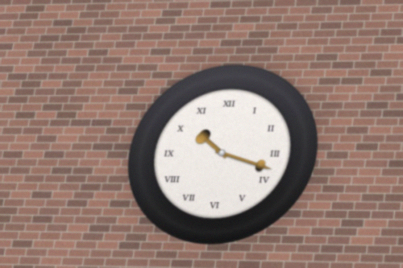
**10:18**
